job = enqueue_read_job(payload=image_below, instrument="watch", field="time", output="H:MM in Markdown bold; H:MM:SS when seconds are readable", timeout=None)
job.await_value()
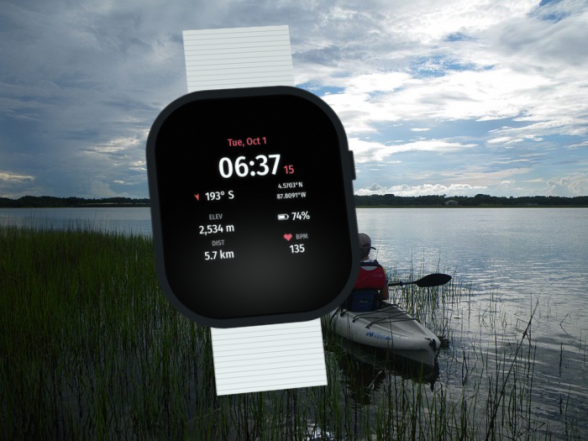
**6:37:15**
